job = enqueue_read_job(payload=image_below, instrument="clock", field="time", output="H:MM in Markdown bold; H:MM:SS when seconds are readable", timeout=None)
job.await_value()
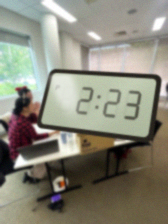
**2:23**
